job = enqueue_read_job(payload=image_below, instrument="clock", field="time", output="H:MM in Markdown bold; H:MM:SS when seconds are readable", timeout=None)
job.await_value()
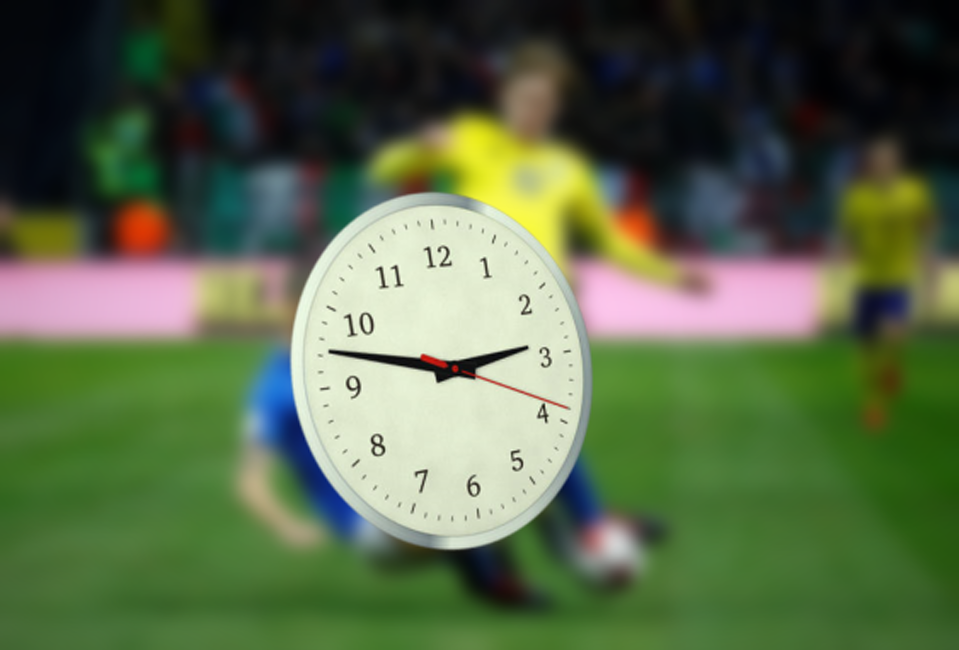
**2:47:19**
